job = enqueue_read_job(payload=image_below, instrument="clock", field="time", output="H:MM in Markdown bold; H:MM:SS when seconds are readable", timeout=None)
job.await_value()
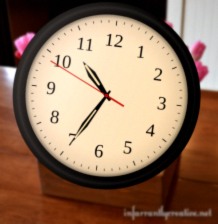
**10:34:49**
